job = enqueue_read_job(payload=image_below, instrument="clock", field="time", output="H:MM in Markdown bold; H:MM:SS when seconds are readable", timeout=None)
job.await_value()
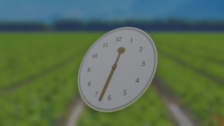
**12:33**
